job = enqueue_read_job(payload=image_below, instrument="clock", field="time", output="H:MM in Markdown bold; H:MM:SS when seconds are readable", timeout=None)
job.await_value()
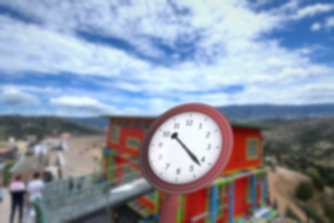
**10:22**
